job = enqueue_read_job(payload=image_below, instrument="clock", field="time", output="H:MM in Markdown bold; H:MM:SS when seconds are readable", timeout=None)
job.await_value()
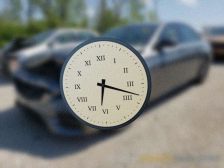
**6:18**
